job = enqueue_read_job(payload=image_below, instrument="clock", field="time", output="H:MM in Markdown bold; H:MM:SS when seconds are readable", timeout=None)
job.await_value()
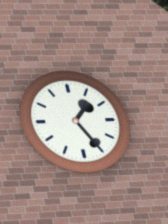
**1:25**
